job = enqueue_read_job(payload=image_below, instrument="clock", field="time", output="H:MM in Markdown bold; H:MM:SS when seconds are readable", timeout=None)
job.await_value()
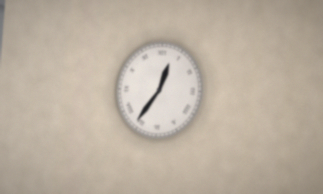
**12:36**
